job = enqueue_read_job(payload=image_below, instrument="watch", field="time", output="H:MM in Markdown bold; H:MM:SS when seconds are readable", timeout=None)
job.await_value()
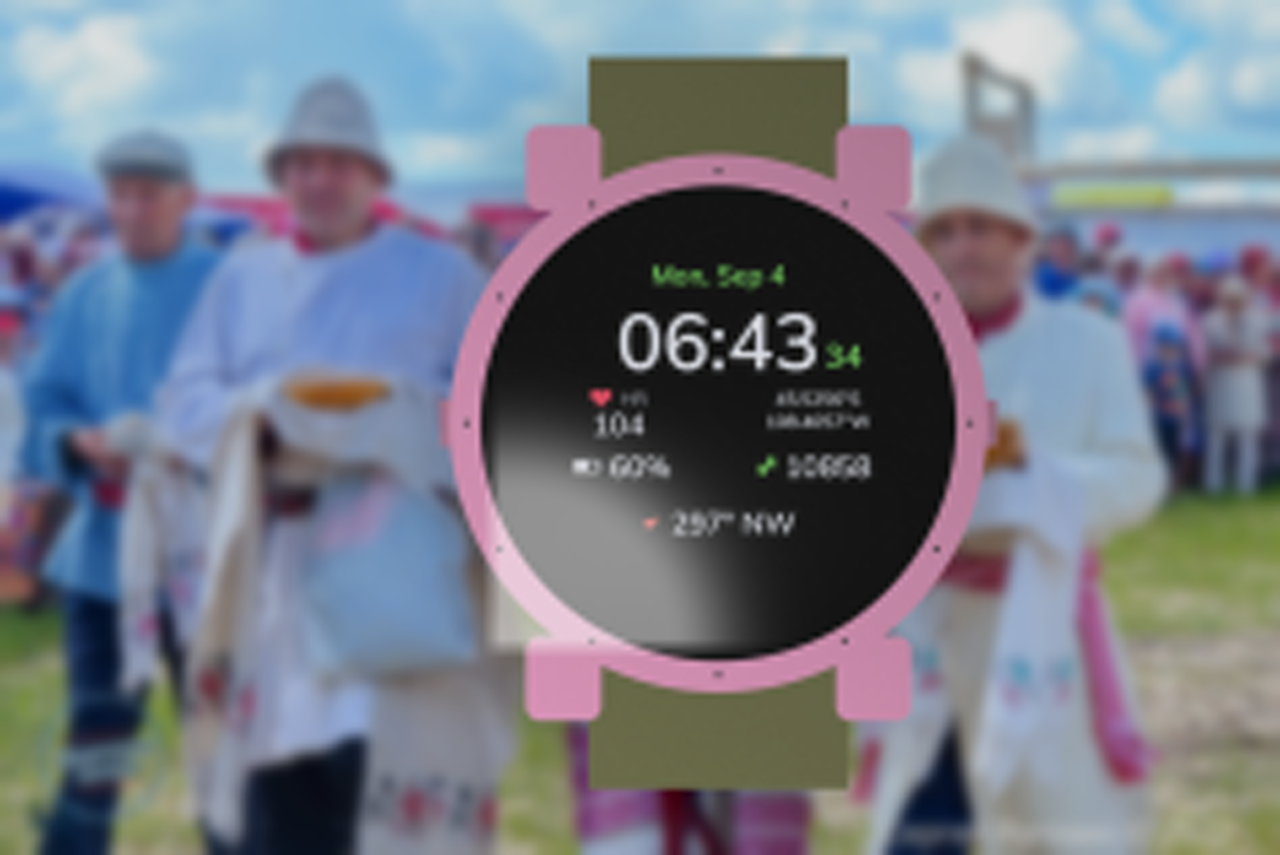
**6:43**
